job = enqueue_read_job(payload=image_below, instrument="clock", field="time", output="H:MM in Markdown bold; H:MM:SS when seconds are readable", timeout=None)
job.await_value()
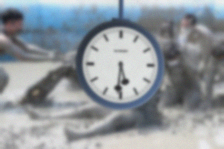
**5:31**
